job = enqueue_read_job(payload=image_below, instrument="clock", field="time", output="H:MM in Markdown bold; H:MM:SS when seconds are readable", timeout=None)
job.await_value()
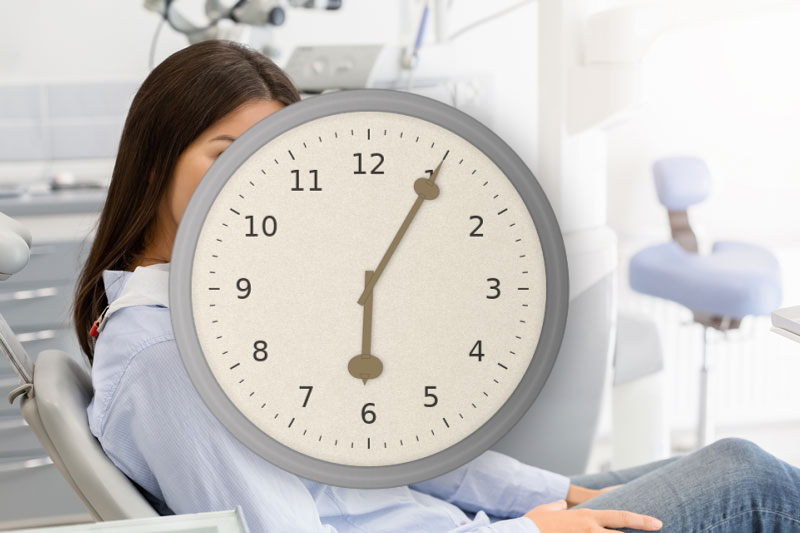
**6:05**
